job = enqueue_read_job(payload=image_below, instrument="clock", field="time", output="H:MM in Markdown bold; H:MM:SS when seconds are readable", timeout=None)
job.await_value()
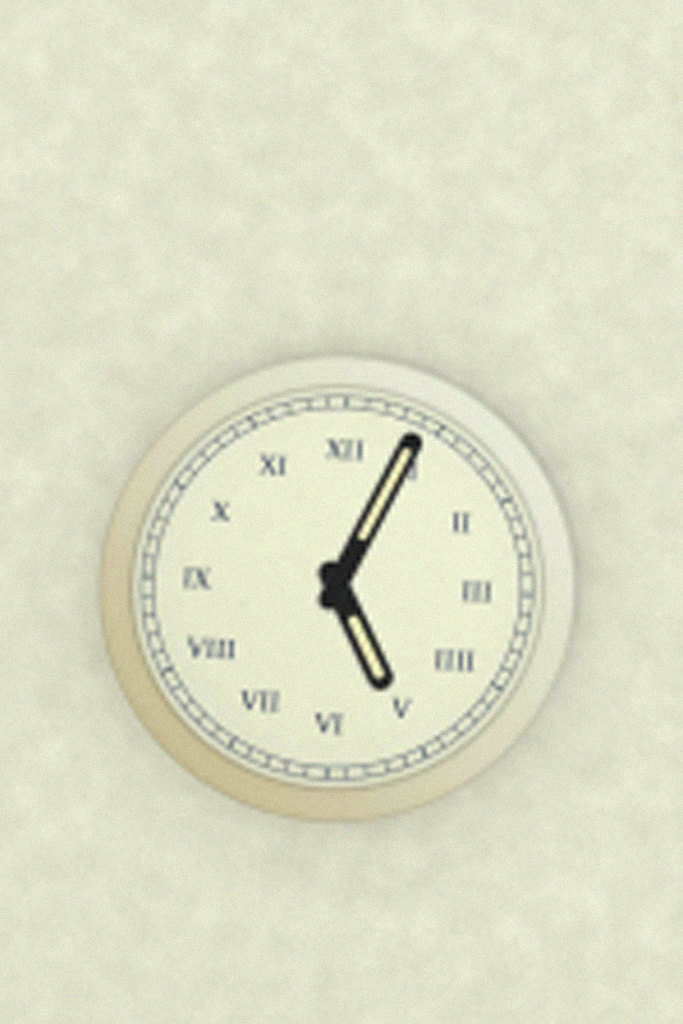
**5:04**
